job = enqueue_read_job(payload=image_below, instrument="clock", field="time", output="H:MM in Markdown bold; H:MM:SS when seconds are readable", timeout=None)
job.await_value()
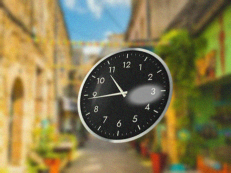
**10:44**
